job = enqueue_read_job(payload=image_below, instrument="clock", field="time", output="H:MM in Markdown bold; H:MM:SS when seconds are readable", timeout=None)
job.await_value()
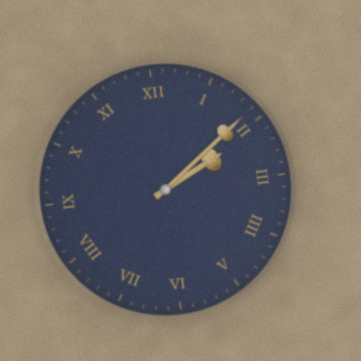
**2:09**
